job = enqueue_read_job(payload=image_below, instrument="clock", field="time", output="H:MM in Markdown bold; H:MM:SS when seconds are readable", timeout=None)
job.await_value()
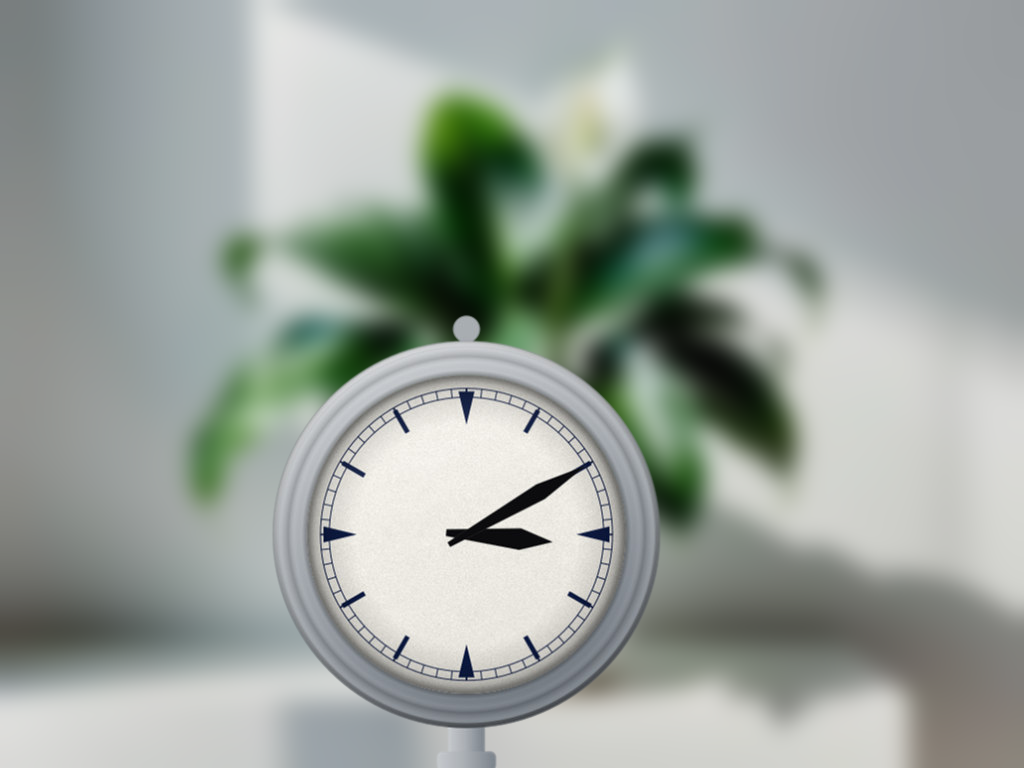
**3:10**
